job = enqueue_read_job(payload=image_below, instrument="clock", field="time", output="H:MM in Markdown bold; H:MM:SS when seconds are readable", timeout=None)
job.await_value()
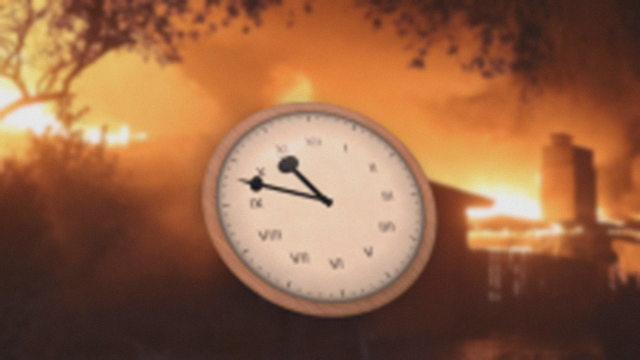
**10:48**
